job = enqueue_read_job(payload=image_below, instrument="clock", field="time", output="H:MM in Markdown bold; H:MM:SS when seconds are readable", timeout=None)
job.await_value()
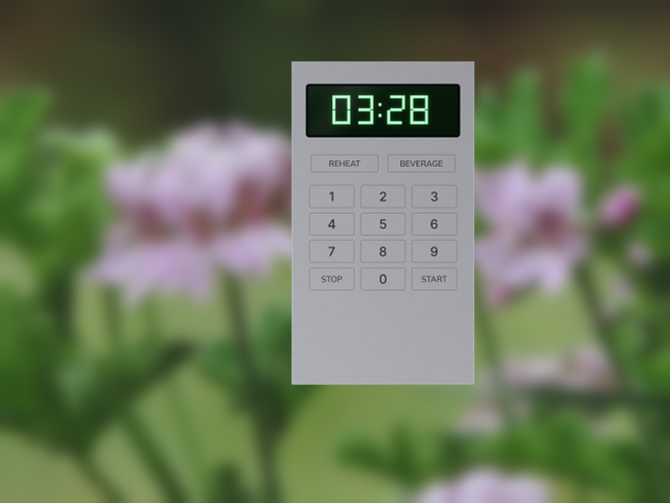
**3:28**
